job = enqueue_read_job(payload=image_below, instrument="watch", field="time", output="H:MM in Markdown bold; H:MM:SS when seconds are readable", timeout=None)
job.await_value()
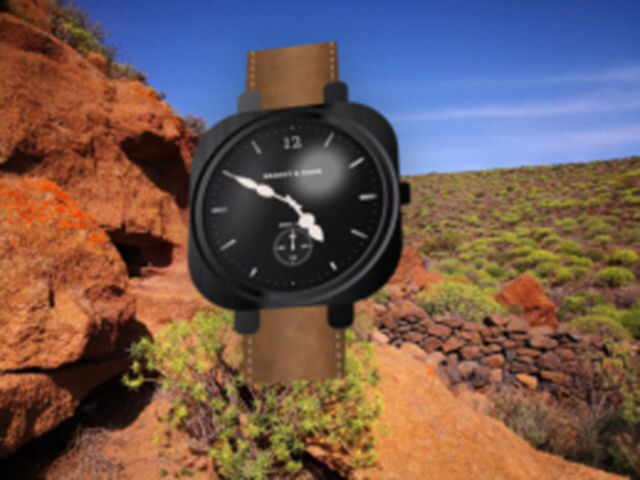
**4:50**
